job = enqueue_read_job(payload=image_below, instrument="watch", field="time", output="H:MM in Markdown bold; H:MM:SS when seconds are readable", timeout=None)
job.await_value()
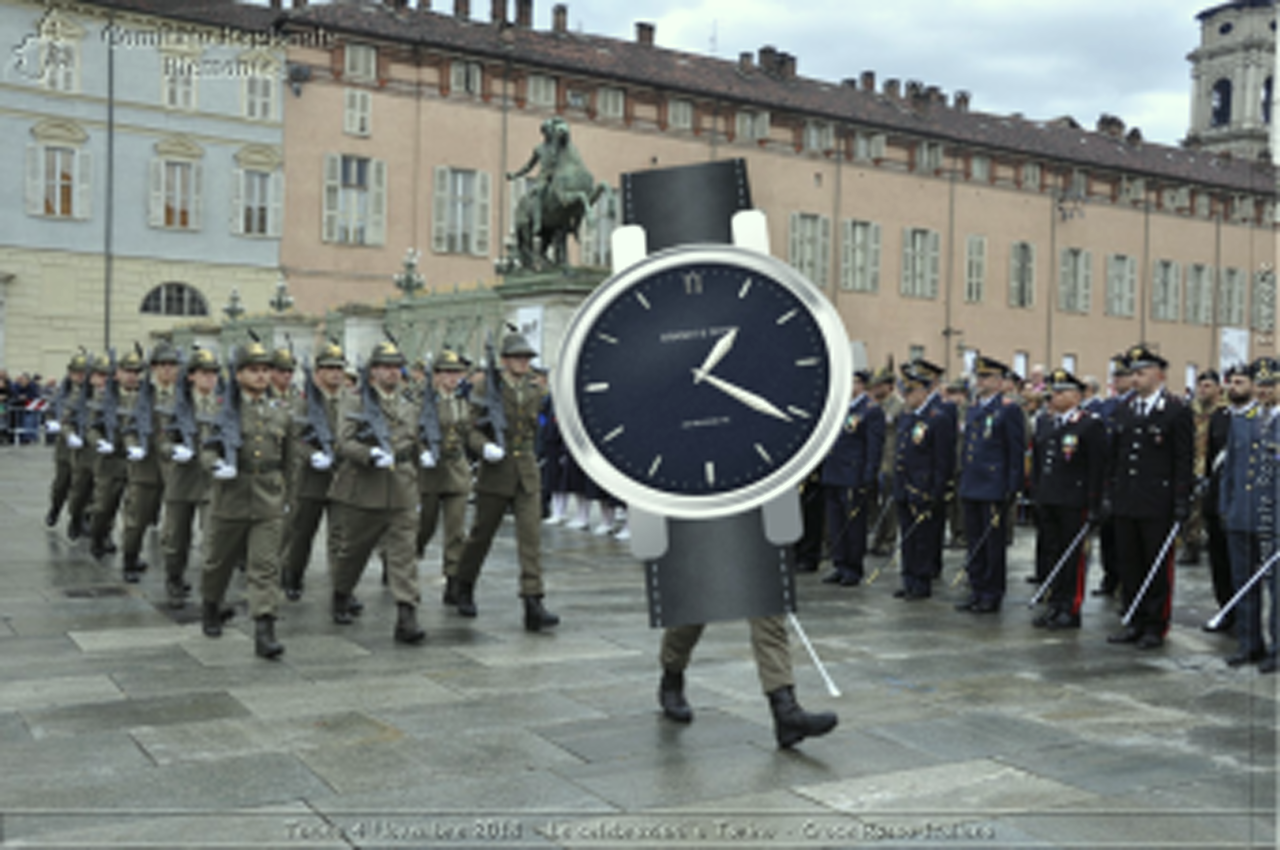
**1:21**
